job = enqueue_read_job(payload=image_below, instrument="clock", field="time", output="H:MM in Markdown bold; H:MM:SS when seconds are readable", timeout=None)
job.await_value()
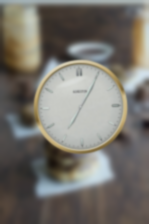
**7:05**
